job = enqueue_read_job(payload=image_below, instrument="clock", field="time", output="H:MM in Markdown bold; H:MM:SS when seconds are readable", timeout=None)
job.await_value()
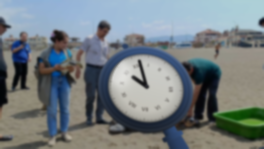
**11:02**
